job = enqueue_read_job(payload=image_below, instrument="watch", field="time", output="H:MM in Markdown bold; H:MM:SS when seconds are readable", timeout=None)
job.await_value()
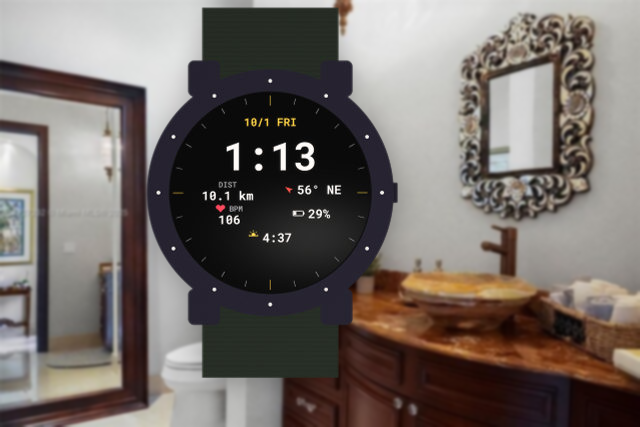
**1:13**
